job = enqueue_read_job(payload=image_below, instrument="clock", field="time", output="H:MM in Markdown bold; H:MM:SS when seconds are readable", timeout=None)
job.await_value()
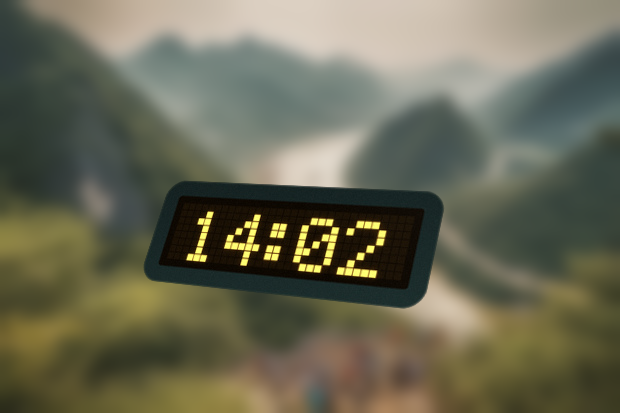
**14:02**
